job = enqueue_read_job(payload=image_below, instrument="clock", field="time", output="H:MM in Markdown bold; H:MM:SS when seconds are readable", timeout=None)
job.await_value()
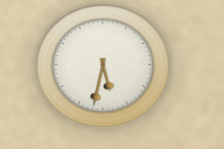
**5:32**
